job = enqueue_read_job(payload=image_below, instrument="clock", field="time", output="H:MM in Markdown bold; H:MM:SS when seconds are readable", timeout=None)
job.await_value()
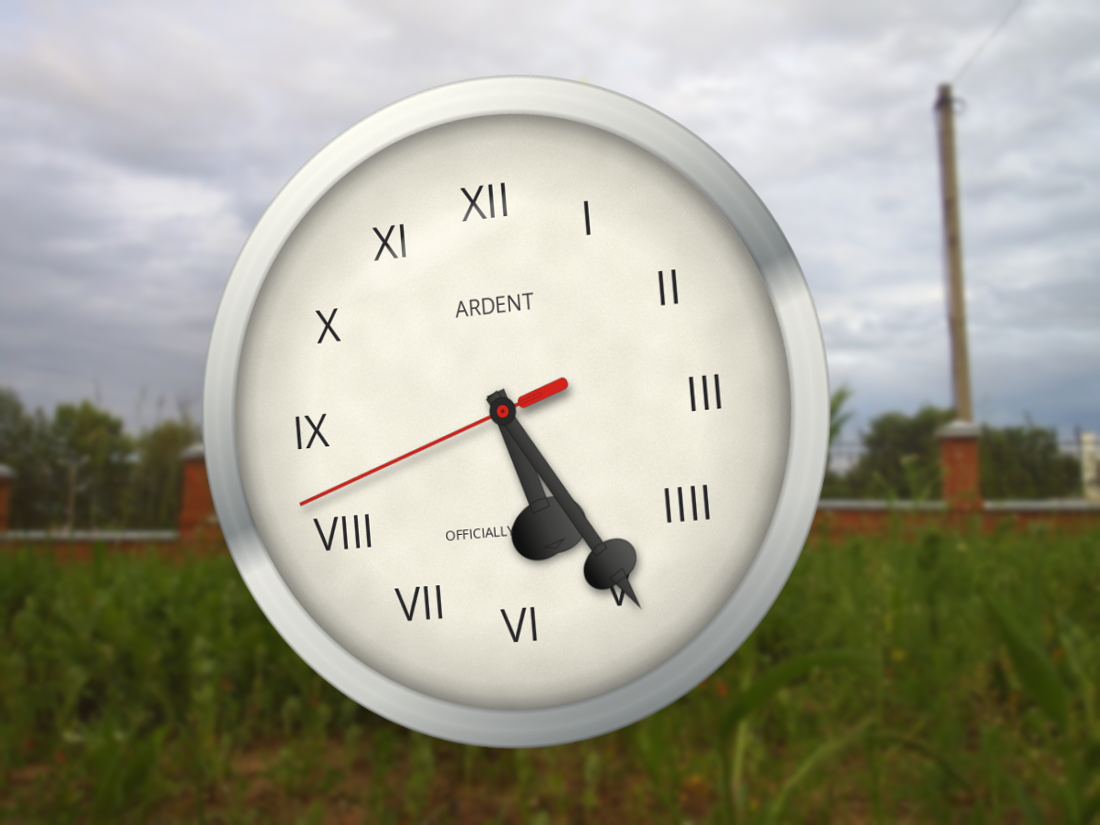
**5:24:42**
